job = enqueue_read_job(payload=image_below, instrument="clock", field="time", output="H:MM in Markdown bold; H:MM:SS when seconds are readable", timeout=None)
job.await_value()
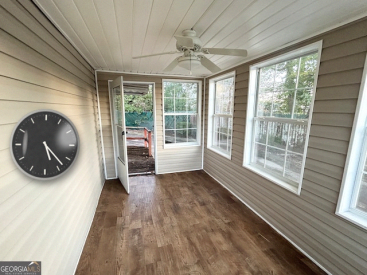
**5:23**
